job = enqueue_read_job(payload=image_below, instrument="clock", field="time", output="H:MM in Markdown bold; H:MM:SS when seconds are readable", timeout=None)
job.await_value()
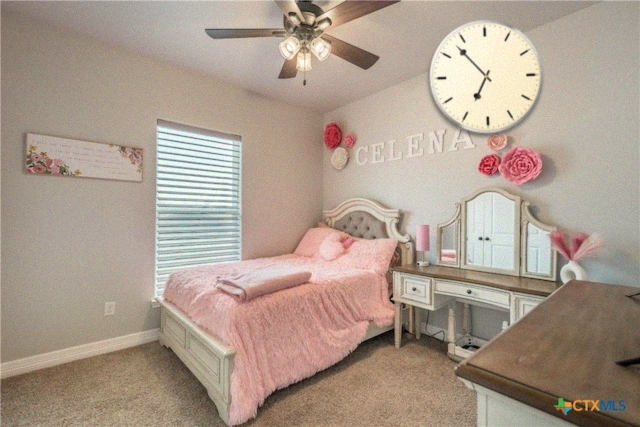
**6:53**
